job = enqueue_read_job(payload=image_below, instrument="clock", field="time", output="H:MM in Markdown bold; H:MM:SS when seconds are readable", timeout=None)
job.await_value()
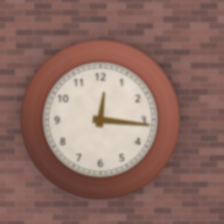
**12:16**
